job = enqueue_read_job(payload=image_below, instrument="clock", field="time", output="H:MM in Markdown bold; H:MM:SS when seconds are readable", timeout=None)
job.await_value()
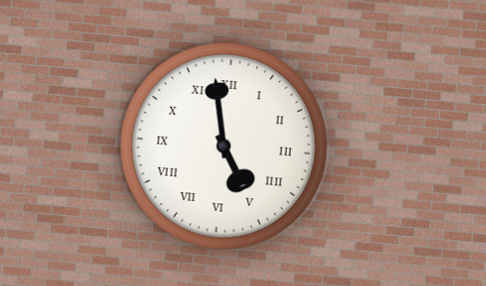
**4:58**
